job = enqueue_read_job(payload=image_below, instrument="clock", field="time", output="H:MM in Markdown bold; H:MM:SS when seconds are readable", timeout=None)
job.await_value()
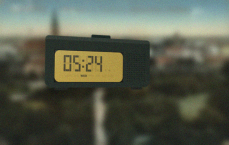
**5:24**
